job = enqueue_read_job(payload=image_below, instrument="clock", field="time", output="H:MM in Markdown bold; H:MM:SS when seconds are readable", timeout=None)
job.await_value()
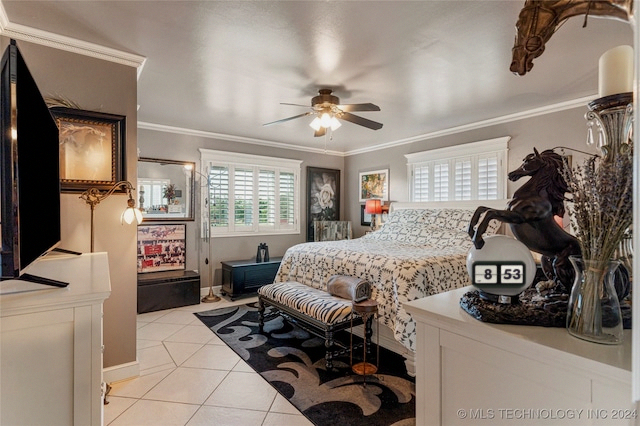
**8:53**
